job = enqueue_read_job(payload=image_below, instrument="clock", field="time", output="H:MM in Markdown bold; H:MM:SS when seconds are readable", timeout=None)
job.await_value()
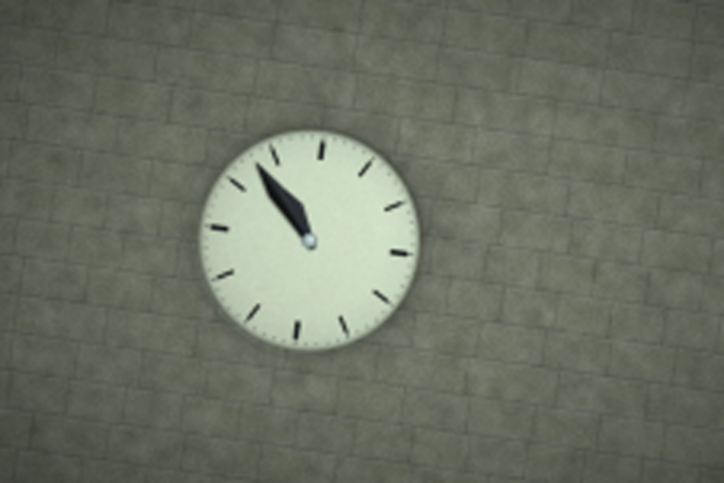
**10:53**
